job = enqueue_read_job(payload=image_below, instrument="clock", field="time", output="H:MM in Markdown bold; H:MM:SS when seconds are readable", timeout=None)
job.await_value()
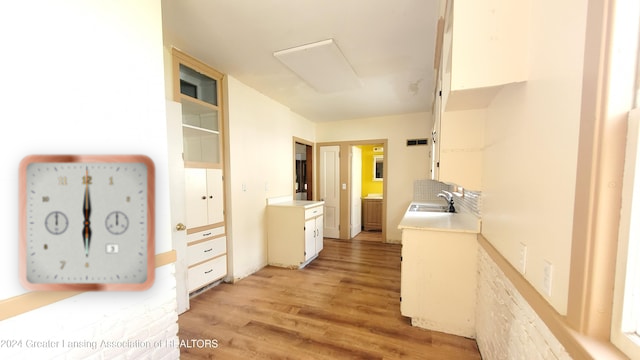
**6:00**
